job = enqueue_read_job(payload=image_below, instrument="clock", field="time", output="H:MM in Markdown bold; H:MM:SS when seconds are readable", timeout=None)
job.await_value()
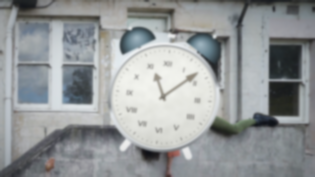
**11:08**
